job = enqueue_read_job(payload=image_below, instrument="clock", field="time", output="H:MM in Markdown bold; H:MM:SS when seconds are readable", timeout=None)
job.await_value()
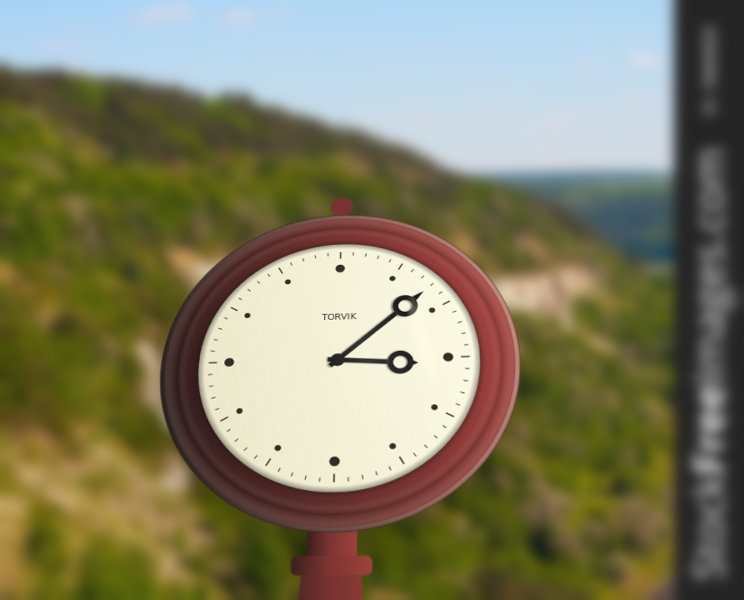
**3:08**
